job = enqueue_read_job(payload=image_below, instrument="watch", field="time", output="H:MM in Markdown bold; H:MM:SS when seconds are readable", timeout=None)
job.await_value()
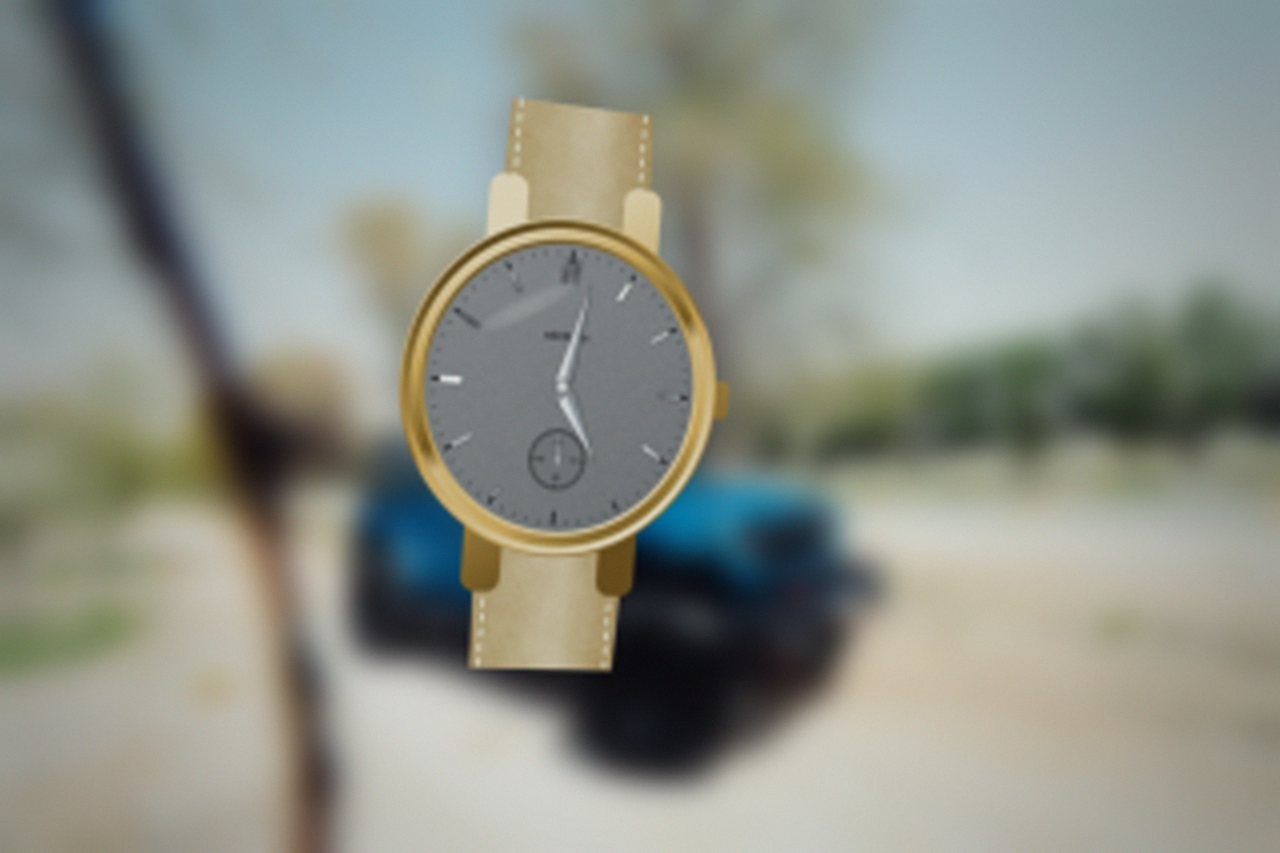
**5:02**
